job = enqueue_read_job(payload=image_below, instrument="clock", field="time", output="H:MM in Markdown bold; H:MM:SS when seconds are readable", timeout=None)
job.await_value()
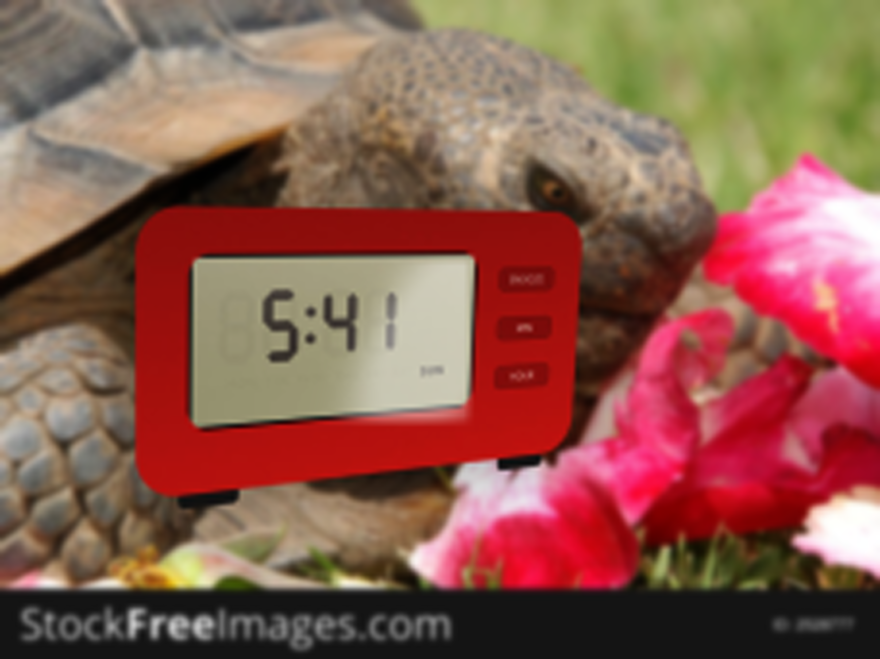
**5:41**
